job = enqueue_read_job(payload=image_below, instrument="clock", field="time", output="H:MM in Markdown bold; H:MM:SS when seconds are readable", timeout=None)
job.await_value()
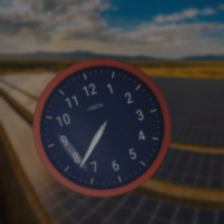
**7:38**
